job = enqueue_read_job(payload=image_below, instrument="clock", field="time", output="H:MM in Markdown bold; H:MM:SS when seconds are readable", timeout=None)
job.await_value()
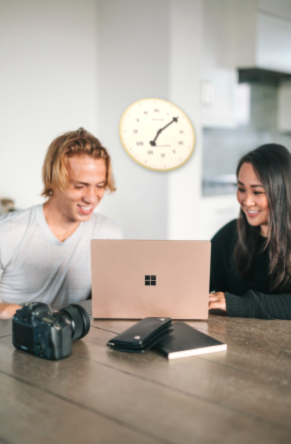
**7:09**
